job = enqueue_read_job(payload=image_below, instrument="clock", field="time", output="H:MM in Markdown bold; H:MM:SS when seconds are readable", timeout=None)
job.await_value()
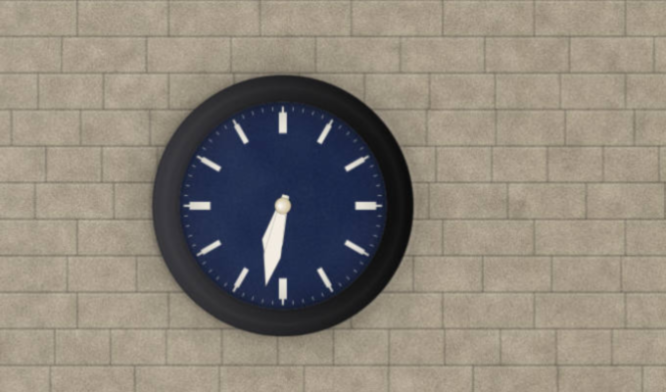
**6:32**
